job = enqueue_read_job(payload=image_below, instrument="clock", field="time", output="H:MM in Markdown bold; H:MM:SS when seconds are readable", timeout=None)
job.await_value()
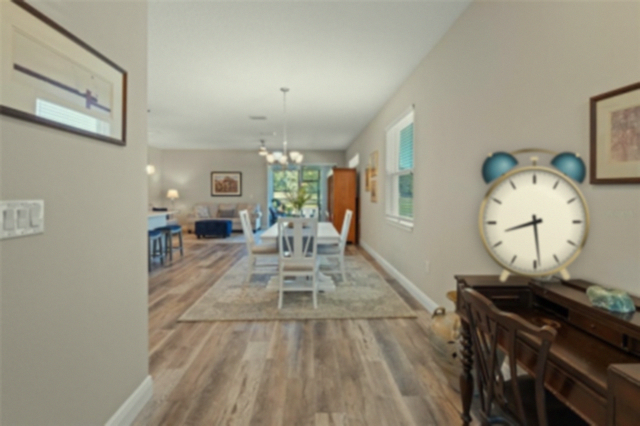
**8:29**
